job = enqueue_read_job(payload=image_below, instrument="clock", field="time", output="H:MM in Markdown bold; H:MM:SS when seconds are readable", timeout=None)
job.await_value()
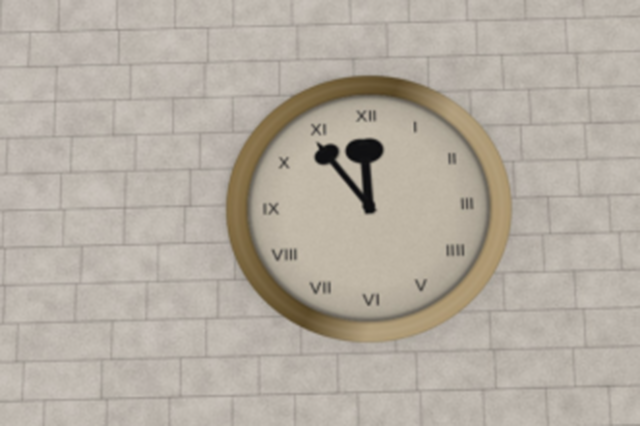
**11:54**
